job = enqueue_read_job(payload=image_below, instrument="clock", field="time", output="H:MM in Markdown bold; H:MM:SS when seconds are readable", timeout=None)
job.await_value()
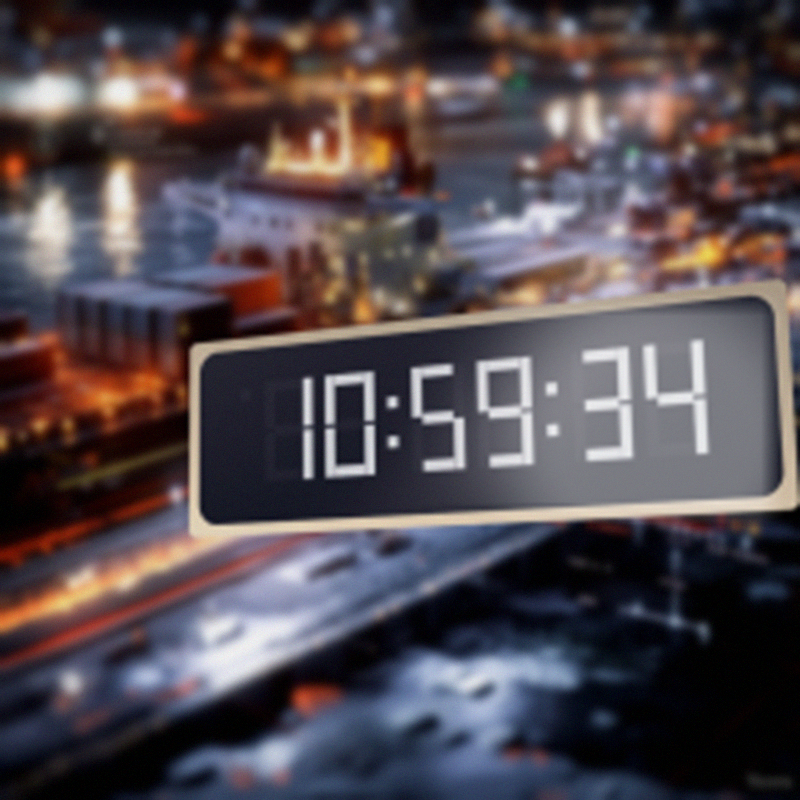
**10:59:34**
